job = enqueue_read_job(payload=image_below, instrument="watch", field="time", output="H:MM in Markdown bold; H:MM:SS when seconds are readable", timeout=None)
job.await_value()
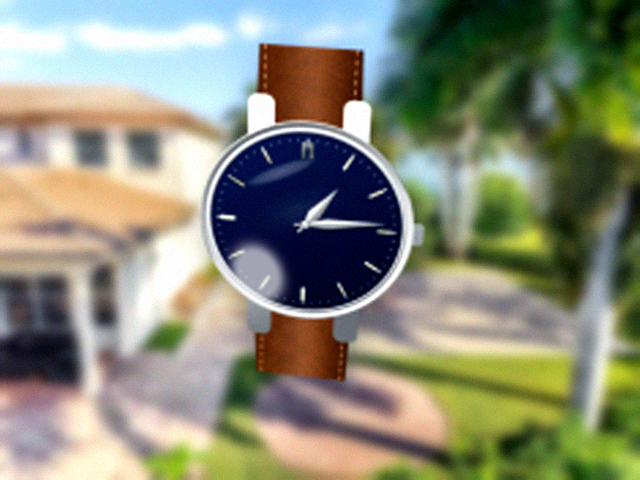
**1:14**
